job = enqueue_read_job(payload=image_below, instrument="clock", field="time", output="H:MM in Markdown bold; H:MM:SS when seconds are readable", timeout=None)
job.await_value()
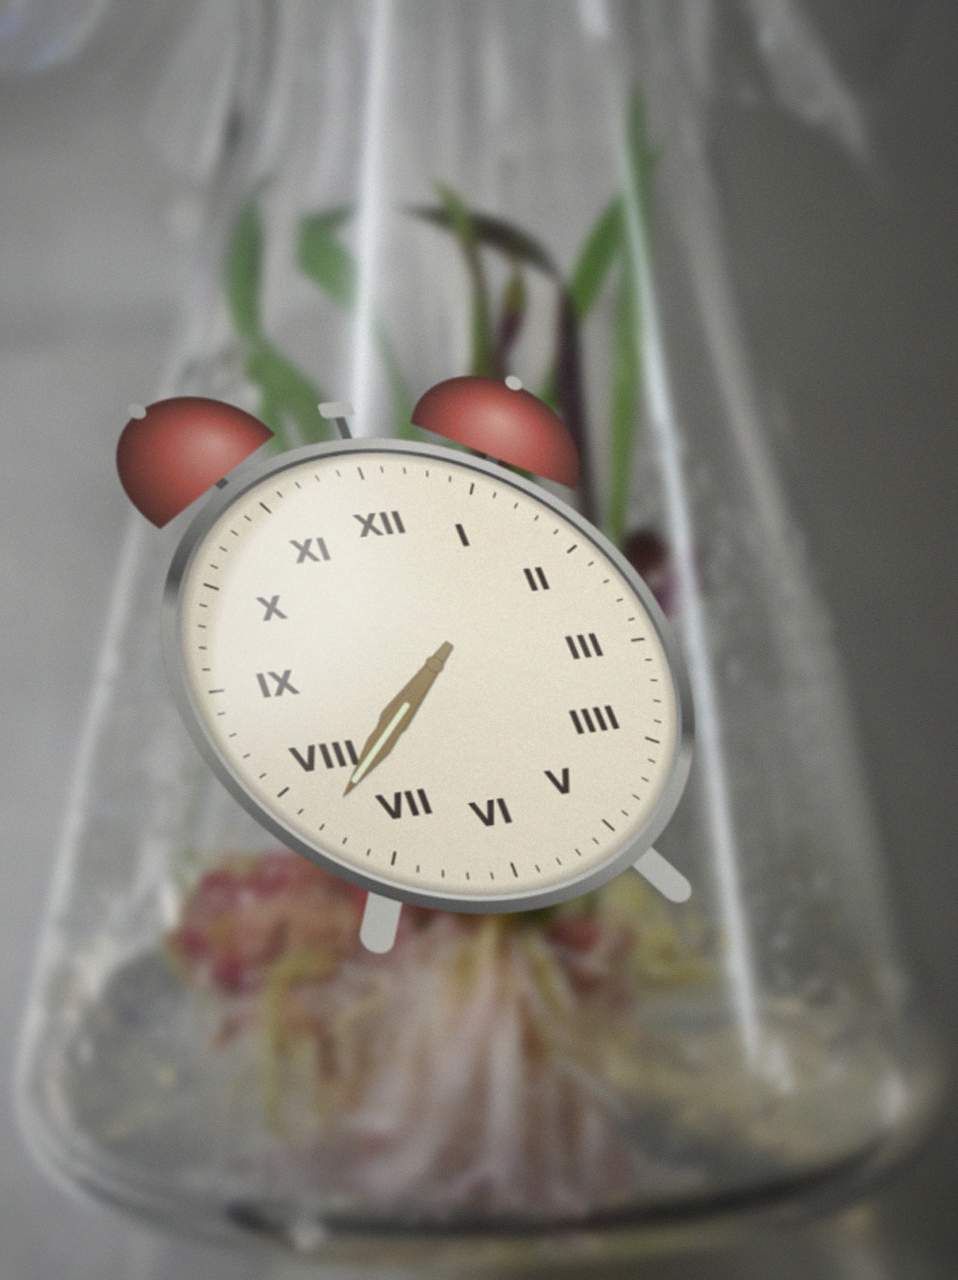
**7:38**
